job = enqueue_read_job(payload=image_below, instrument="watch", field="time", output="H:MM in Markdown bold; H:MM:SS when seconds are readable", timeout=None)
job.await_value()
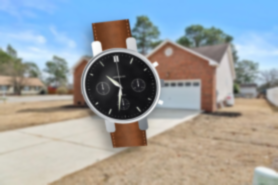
**10:32**
